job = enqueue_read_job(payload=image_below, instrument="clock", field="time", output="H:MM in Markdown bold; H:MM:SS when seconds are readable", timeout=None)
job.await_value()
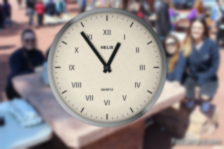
**12:54**
